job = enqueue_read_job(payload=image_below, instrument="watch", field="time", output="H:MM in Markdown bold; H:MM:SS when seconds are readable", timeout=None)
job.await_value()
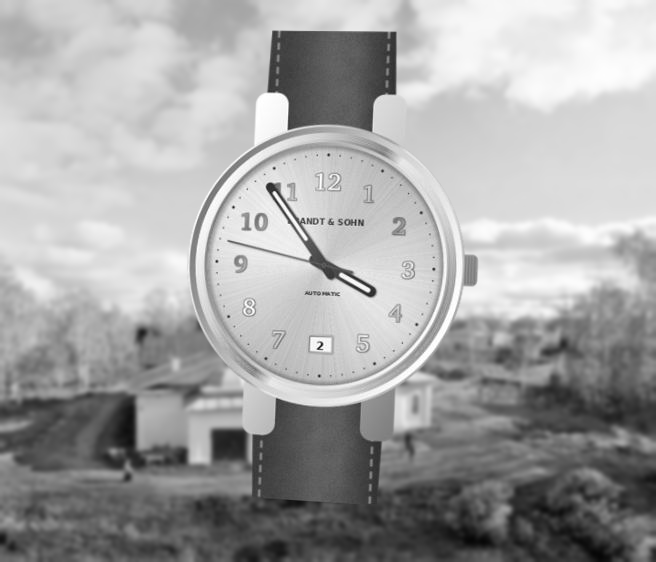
**3:53:47**
